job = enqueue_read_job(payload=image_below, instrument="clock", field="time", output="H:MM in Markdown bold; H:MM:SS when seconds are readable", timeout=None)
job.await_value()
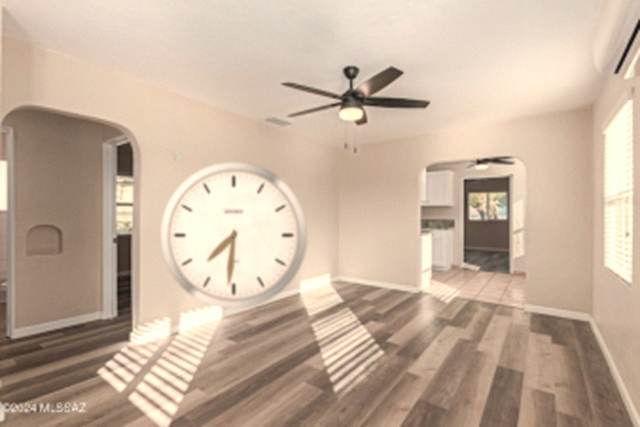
**7:31**
